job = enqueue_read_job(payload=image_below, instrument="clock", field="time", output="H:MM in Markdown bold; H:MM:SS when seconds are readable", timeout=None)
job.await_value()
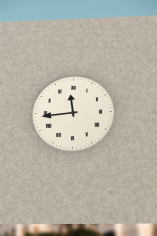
**11:44**
